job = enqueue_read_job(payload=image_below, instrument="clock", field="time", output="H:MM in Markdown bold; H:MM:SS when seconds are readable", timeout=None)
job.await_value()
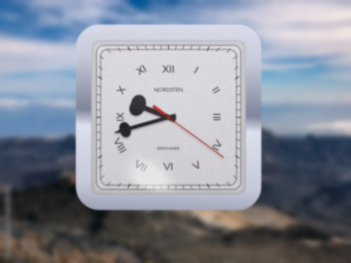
**9:42:21**
